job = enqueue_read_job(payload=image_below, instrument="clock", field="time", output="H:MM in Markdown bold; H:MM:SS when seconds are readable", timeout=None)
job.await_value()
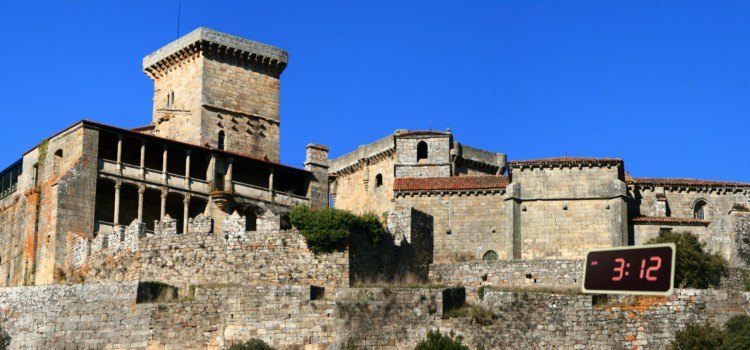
**3:12**
